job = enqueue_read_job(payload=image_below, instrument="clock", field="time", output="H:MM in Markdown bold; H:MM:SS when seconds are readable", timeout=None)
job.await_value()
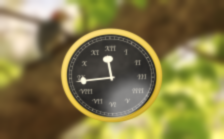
**11:44**
